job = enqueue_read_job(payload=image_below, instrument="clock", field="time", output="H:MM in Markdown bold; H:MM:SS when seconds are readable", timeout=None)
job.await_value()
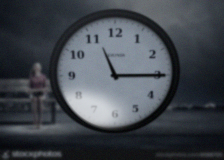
**11:15**
